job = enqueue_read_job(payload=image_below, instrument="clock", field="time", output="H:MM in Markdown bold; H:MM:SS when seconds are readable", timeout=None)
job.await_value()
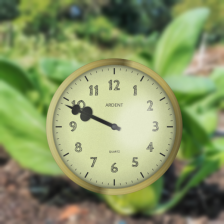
**9:49**
